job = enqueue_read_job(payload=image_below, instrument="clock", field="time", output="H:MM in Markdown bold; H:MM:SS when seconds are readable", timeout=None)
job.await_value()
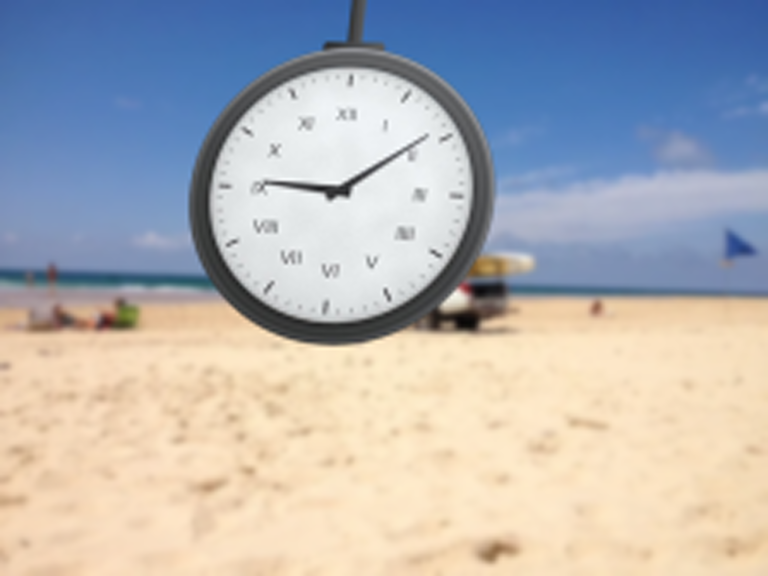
**9:09**
